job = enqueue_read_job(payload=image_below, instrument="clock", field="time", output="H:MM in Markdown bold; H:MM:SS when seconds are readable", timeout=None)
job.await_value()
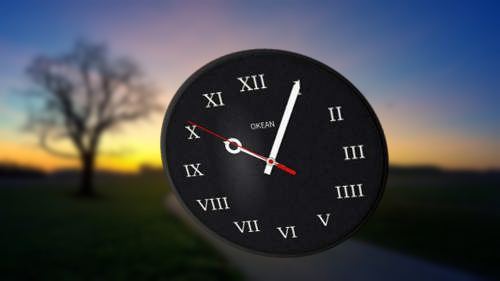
**10:04:51**
